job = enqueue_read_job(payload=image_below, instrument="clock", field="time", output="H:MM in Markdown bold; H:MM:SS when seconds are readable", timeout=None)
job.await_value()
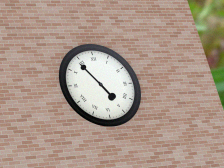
**4:54**
